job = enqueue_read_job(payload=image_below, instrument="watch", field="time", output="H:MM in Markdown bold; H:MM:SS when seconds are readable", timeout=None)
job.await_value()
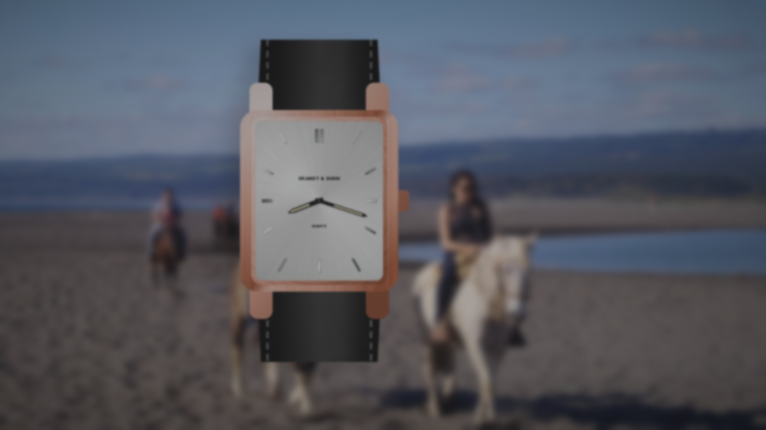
**8:18**
